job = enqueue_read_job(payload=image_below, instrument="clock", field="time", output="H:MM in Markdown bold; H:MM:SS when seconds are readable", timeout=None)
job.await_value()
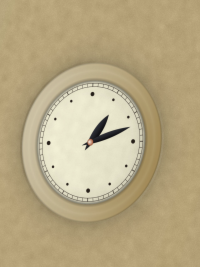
**1:12**
